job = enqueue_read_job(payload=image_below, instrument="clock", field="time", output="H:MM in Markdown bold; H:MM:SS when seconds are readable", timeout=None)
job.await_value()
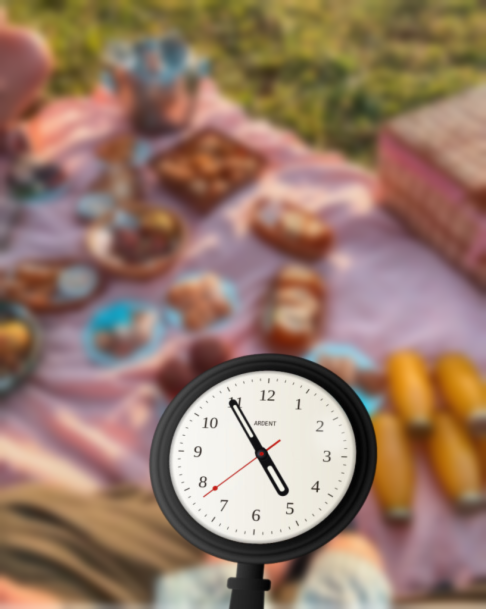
**4:54:38**
